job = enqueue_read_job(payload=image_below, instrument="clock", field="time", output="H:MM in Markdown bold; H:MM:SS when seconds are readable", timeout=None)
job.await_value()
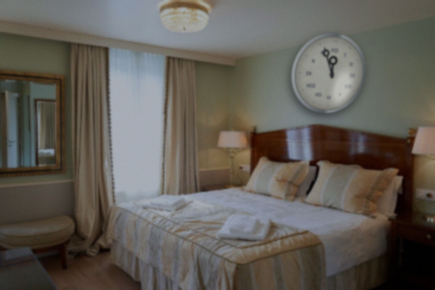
**11:56**
